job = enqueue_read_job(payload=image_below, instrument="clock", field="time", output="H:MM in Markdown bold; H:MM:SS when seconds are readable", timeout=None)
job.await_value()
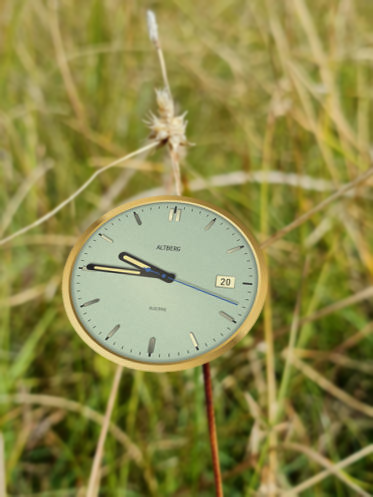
**9:45:18**
